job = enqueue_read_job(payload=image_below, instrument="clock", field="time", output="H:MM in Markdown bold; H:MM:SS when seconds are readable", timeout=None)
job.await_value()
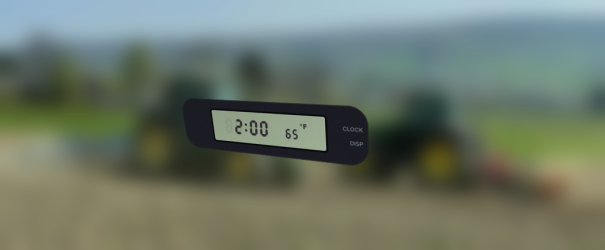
**2:00**
